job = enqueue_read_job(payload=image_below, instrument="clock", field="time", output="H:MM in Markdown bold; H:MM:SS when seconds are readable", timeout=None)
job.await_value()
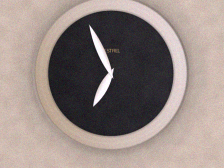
**6:56**
